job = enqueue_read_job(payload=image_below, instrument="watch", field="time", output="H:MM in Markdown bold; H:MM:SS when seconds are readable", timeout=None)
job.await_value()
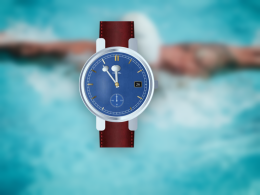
**11:54**
